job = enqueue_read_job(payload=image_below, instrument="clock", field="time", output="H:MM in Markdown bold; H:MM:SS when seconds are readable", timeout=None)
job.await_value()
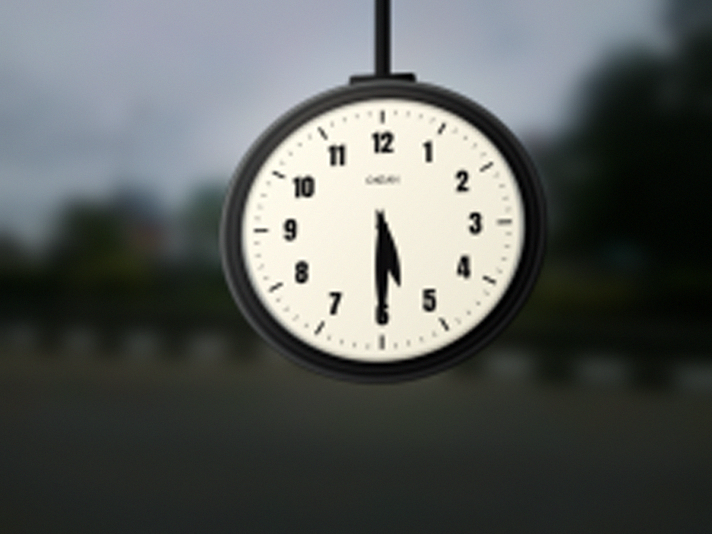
**5:30**
